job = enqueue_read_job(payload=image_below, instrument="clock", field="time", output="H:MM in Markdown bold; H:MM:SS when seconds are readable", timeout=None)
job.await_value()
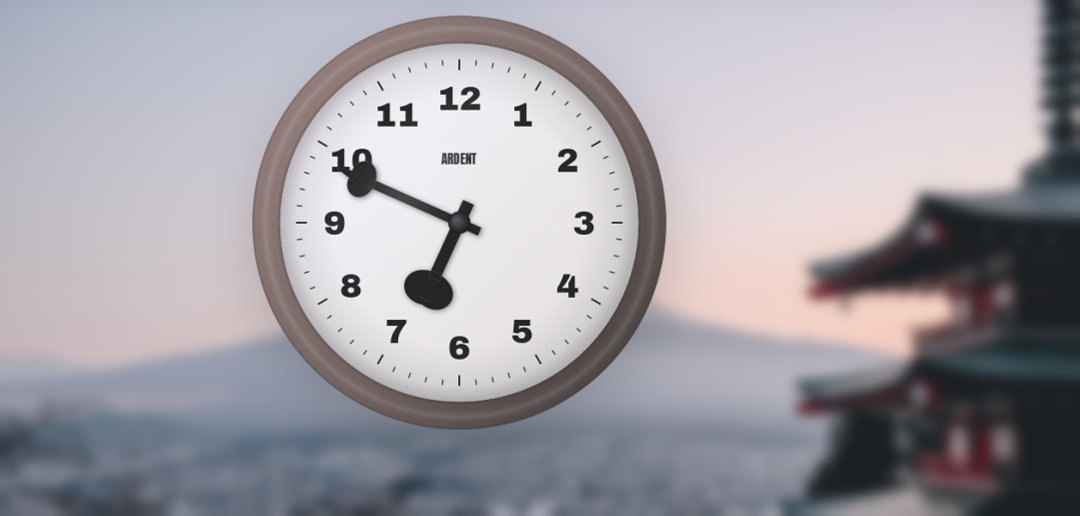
**6:49**
